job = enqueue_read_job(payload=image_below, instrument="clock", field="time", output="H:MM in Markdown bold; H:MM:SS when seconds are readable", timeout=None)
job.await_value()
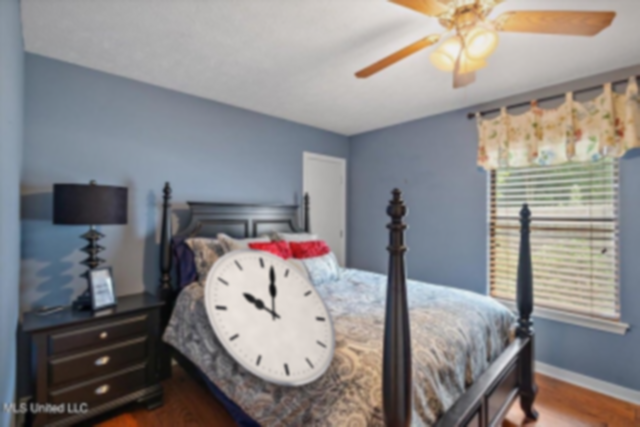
**10:02**
